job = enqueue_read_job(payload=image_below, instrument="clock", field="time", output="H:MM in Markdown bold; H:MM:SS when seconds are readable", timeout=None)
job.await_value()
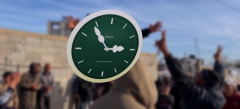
**2:54**
